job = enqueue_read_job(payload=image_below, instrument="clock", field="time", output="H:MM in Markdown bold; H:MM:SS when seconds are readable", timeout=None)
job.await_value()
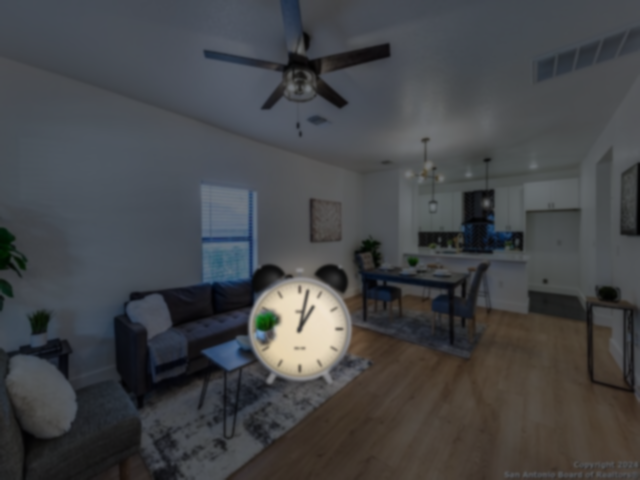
**1:02**
